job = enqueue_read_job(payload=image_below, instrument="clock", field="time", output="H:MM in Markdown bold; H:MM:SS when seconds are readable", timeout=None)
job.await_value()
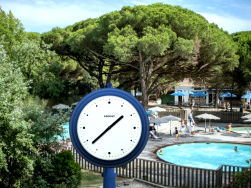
**1:38**
